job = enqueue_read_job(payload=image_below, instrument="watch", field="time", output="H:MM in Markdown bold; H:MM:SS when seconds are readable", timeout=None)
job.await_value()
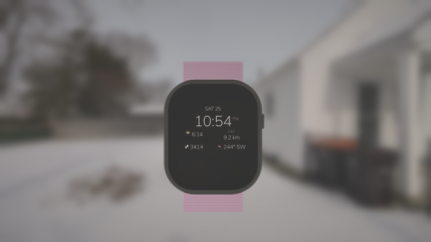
**10:54**
